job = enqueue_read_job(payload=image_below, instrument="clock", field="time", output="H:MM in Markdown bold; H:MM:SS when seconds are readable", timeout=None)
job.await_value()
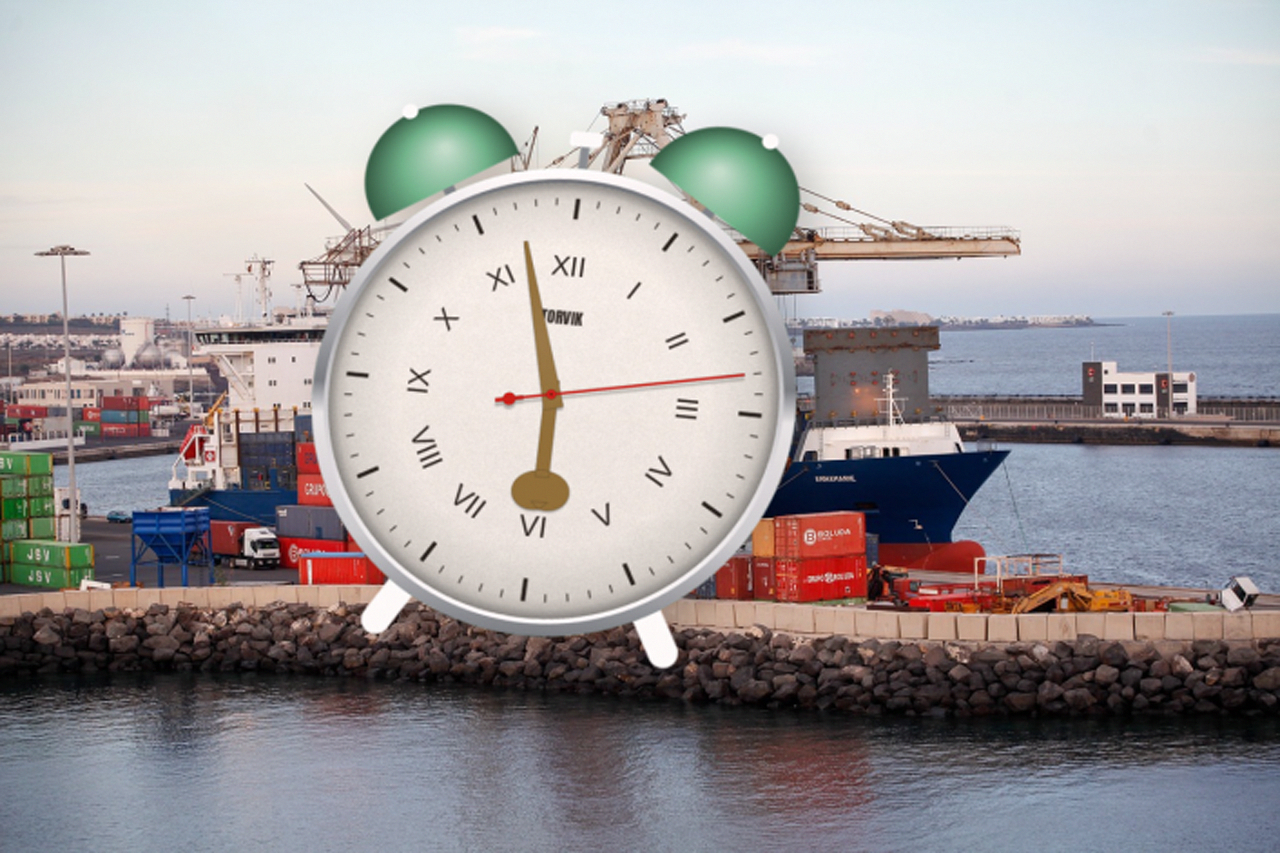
**5:57:13**
